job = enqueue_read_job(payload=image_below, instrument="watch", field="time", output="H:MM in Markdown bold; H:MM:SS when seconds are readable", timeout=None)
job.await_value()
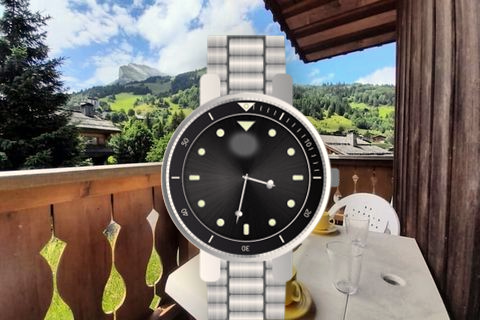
**3:32**
